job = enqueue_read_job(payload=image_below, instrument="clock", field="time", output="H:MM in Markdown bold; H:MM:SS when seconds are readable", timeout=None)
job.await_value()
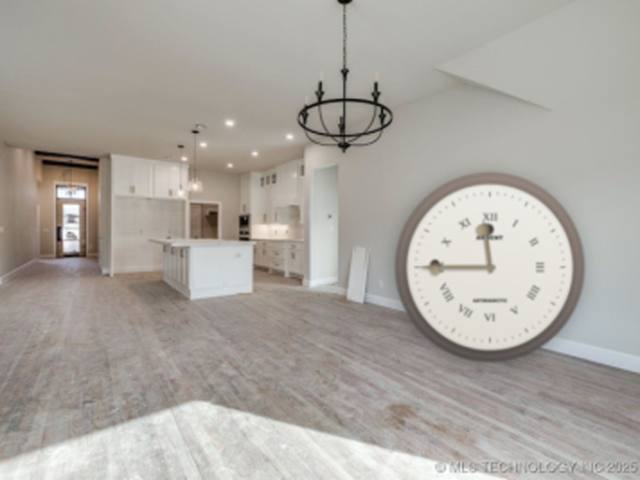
**11:45**
